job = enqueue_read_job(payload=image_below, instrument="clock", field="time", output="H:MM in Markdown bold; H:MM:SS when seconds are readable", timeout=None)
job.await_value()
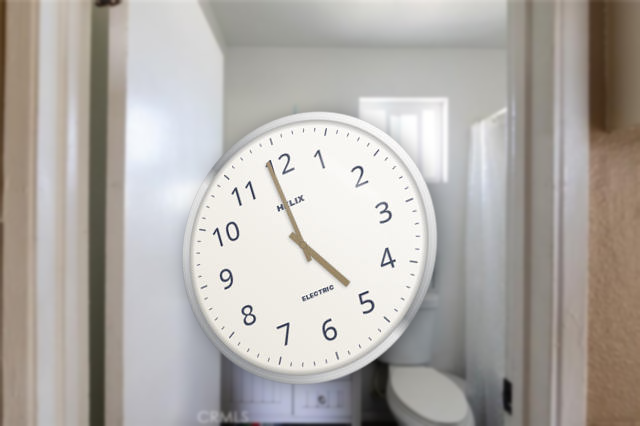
**4:59**
